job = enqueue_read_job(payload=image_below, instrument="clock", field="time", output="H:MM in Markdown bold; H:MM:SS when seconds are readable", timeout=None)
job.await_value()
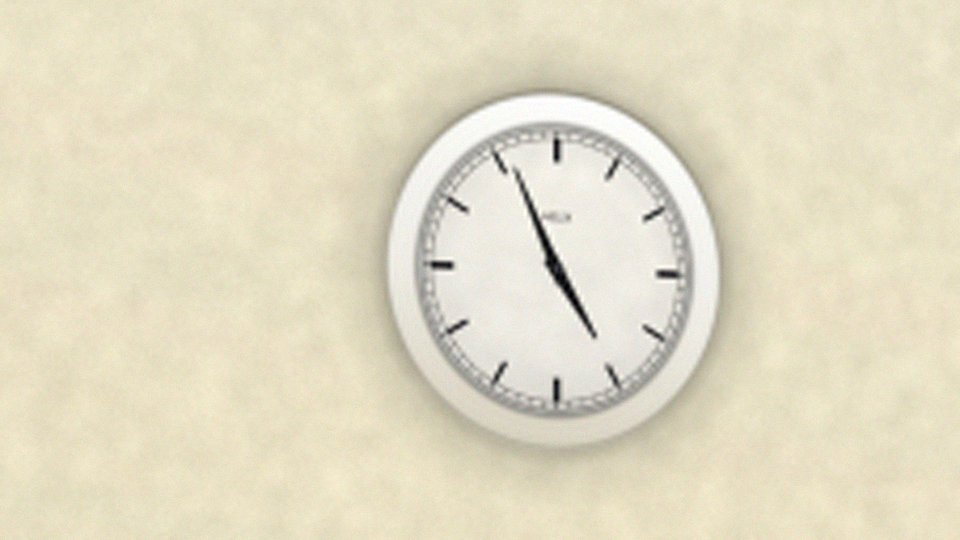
**4:56**
